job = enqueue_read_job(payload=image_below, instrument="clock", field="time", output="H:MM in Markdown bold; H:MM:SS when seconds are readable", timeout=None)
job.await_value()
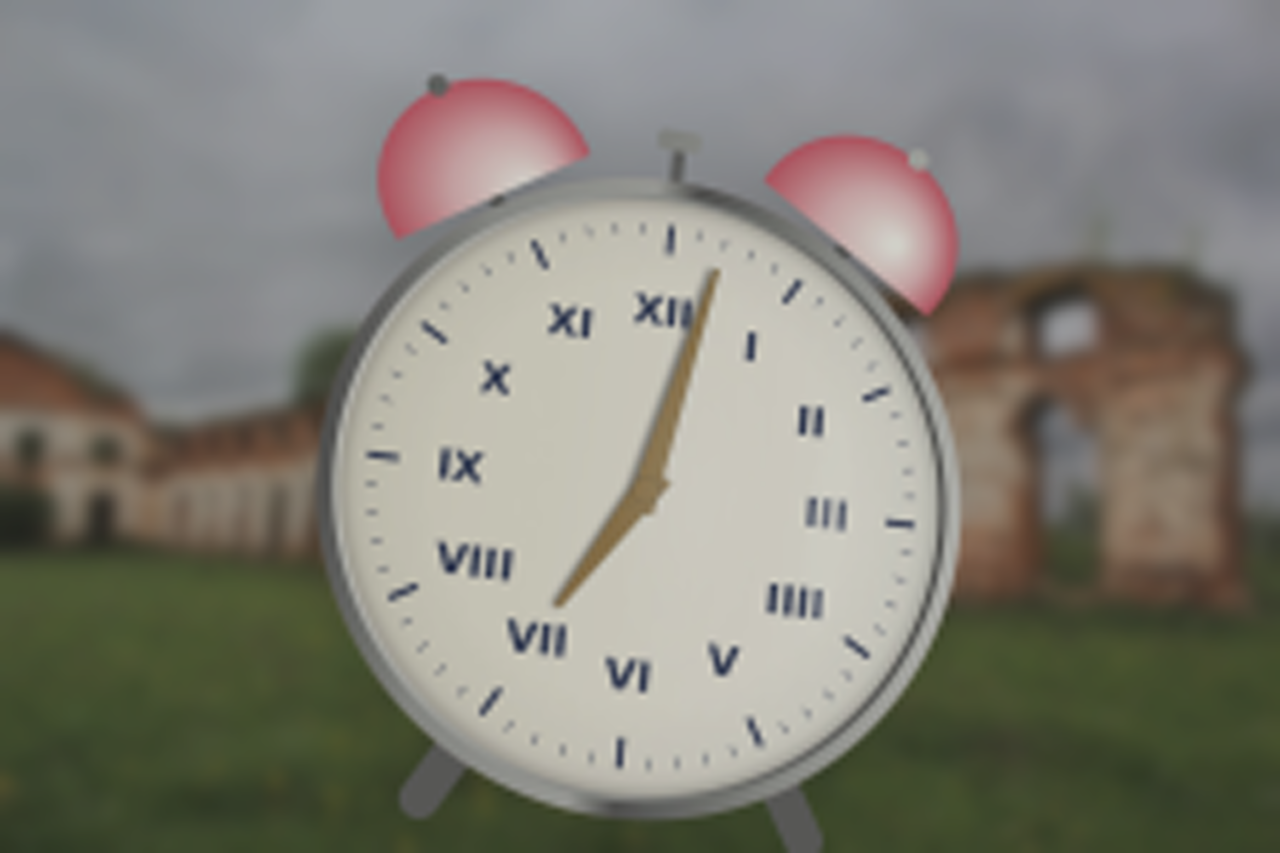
**7:02**
